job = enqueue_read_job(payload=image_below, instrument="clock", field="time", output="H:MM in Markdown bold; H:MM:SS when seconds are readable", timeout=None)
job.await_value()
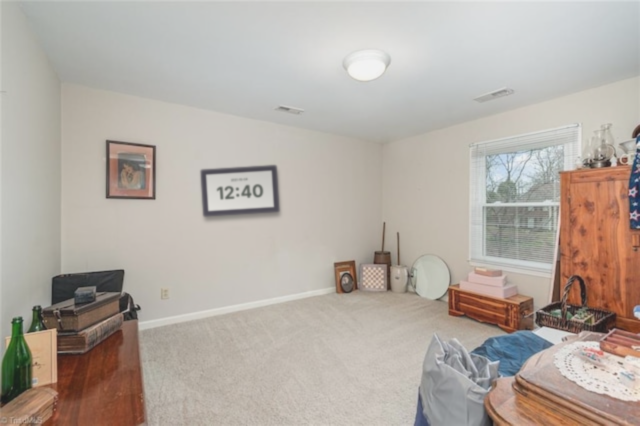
**12:40**
